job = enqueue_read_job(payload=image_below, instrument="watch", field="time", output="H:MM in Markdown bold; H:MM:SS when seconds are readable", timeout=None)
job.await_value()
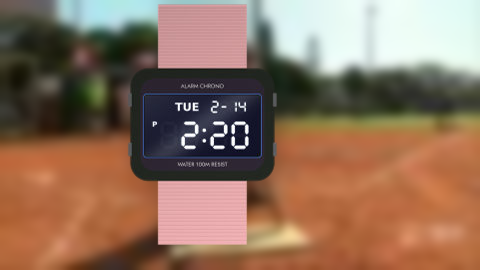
**2:20**
